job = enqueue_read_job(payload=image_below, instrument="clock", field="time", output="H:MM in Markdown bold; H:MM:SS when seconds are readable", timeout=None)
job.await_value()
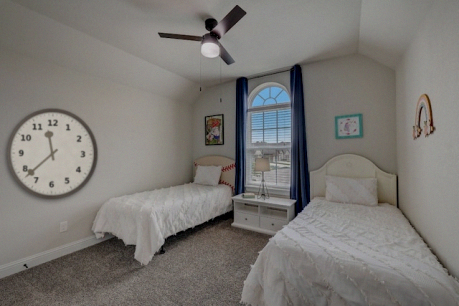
**11:38**
